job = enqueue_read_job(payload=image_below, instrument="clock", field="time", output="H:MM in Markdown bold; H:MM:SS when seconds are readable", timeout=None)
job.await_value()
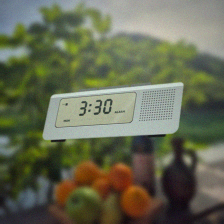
**3:30**
